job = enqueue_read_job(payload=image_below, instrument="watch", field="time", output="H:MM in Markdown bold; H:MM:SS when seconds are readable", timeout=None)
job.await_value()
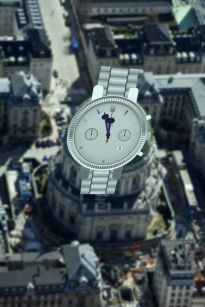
**11:57**
